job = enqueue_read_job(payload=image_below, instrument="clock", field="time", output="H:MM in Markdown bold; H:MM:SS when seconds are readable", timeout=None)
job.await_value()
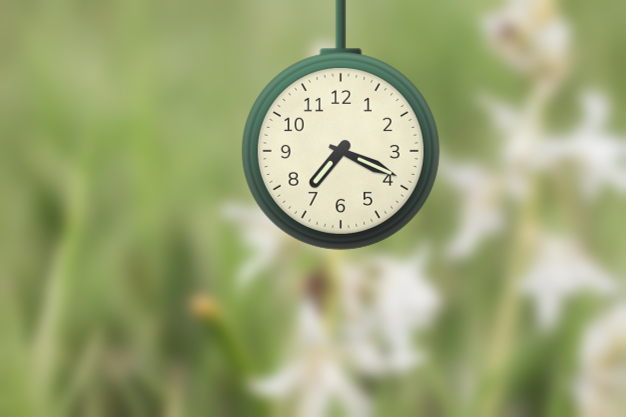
**7:19**
